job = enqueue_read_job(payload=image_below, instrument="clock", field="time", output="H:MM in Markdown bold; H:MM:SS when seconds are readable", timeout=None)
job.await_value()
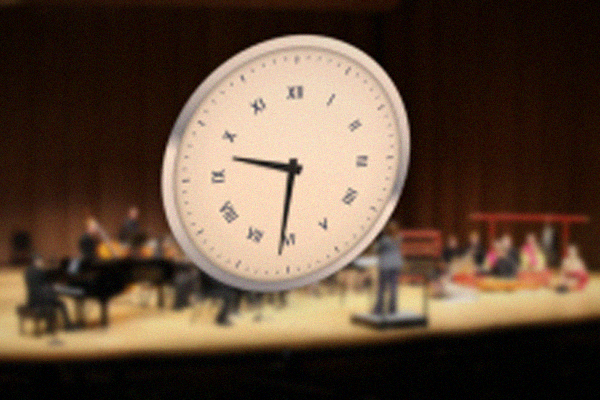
**9:31**
